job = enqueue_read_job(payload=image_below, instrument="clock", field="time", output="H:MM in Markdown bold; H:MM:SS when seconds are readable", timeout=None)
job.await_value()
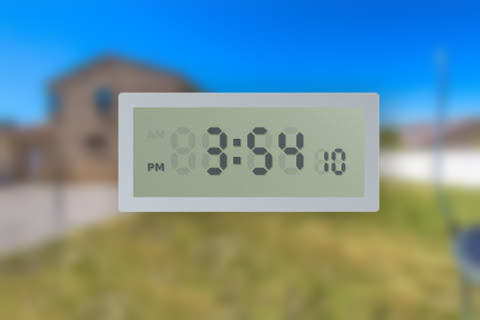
**3:54:10**
